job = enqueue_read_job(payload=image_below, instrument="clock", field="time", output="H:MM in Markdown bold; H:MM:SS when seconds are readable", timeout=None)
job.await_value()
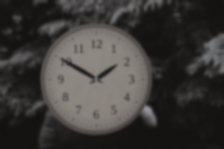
**1:50**
